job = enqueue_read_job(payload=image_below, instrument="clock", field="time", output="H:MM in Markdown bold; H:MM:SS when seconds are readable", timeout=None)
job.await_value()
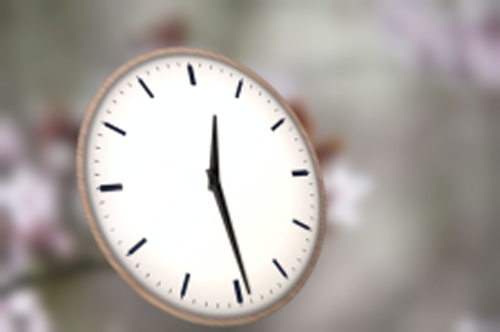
**12:29**
